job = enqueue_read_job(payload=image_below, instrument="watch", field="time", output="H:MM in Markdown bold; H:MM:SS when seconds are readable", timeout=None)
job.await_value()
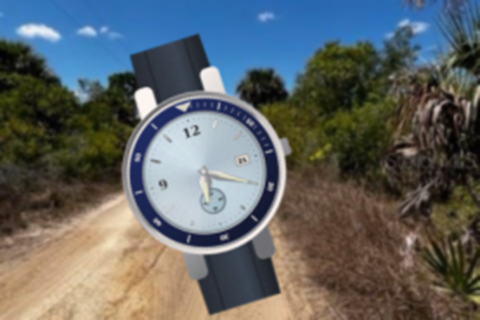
**6:20**
